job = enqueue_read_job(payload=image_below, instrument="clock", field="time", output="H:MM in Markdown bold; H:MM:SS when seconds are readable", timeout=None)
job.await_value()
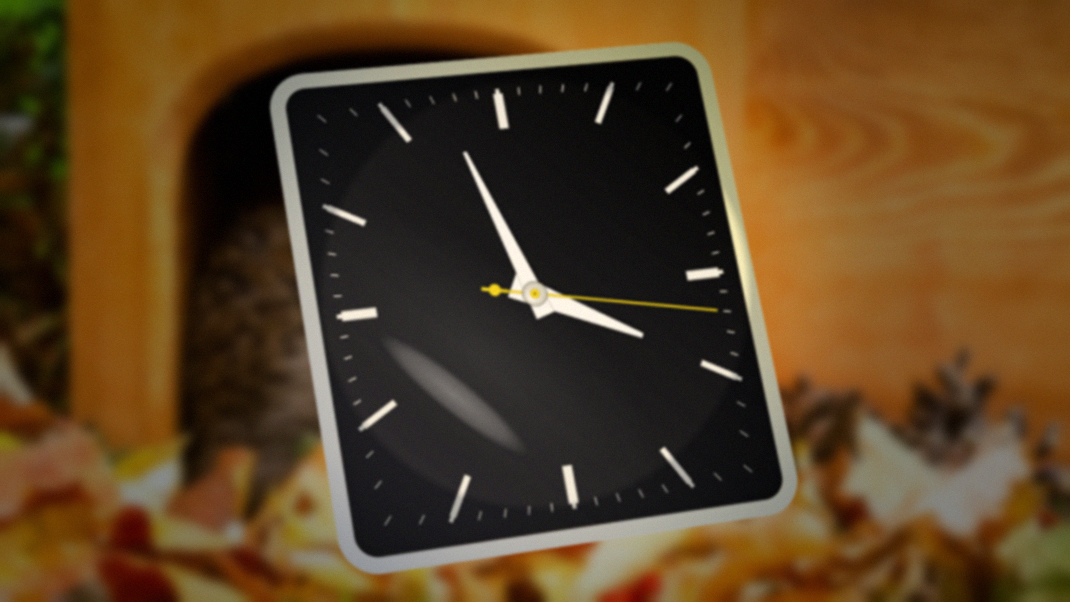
**3:57:17**
